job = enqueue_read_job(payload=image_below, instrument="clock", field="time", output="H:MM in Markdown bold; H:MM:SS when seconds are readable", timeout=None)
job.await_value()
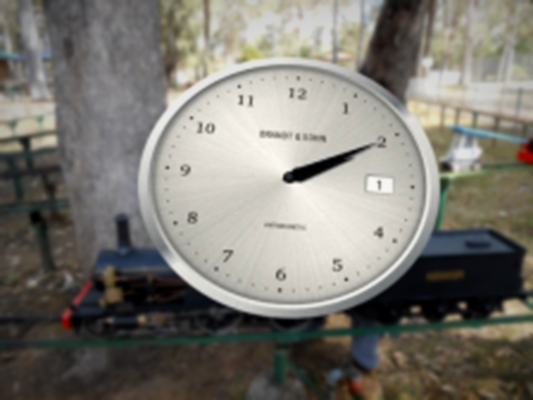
**2:10**
